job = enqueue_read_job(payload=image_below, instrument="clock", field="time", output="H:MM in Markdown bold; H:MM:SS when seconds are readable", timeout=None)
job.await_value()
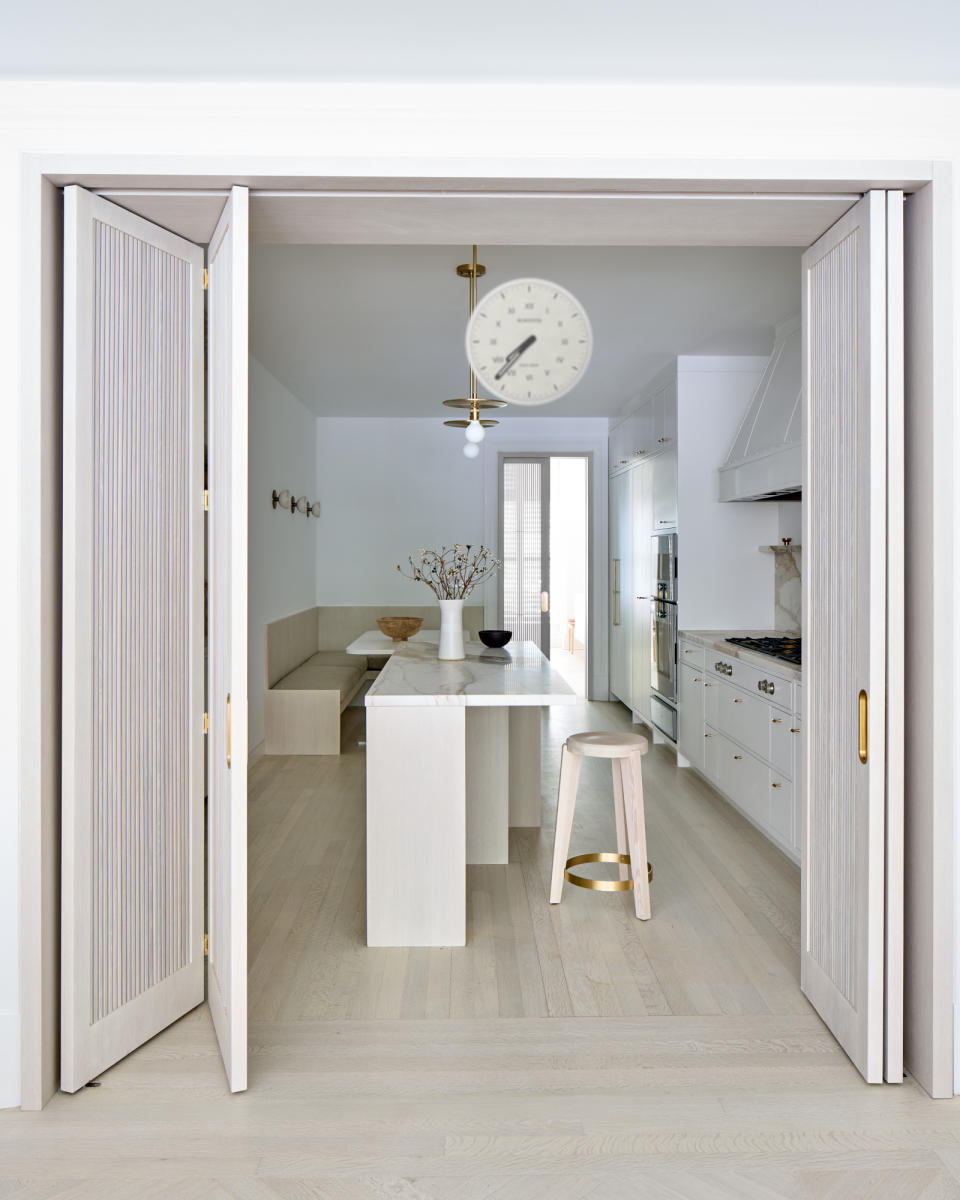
**7:37**
